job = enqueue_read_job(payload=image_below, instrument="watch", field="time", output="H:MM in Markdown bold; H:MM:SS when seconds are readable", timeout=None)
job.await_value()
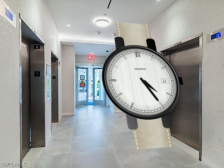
**4:25**
